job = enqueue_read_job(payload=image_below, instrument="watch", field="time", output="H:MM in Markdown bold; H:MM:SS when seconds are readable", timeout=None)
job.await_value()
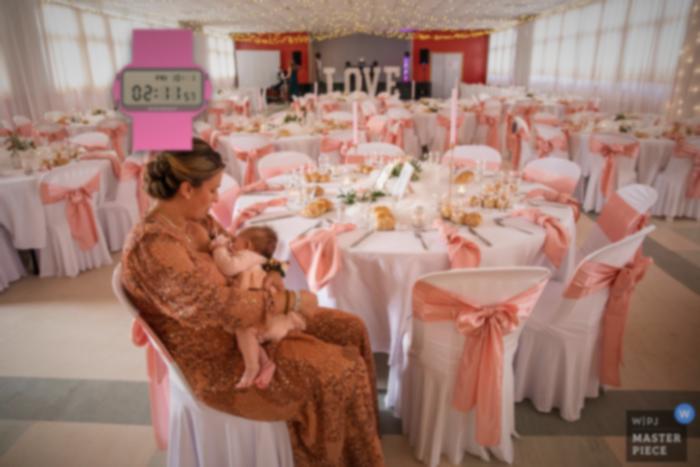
**2:11**
